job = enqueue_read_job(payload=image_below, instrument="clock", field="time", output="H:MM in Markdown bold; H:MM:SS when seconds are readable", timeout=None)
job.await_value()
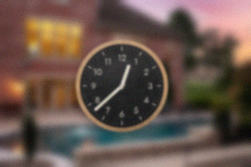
**12:38**
